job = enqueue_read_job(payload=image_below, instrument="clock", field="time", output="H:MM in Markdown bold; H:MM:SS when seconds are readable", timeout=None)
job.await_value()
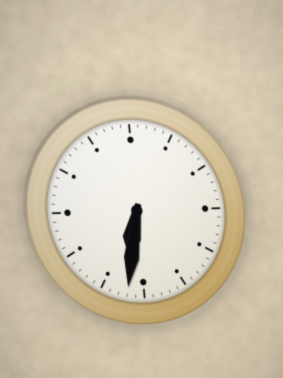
**6:32**
